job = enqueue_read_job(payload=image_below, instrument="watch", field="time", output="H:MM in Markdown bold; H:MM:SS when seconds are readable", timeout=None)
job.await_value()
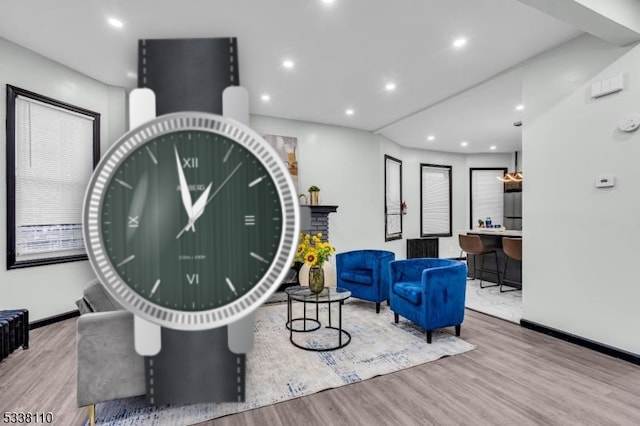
**12:58:07**
